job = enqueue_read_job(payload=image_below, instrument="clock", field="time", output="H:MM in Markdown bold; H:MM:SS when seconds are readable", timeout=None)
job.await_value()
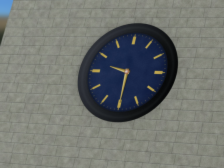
**9:30**
